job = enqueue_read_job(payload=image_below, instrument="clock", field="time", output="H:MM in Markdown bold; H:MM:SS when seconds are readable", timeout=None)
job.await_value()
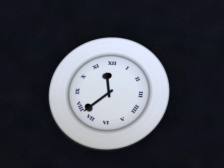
**11:38**
